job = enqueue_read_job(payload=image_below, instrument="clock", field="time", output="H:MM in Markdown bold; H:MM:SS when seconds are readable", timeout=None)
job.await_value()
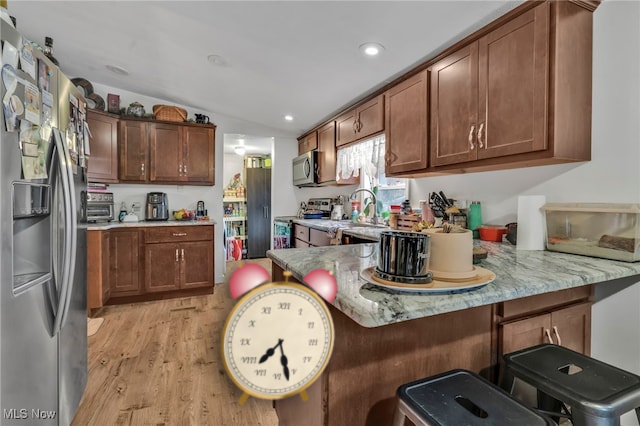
**7:27**
